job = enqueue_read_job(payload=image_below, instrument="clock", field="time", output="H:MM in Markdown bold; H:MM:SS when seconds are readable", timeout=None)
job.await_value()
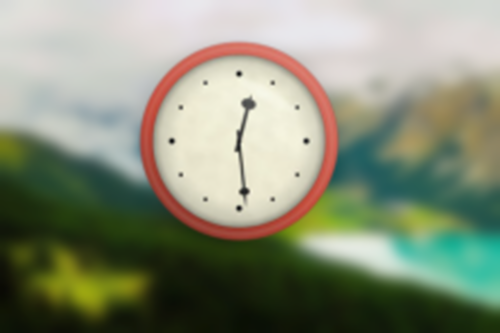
**12:29**
